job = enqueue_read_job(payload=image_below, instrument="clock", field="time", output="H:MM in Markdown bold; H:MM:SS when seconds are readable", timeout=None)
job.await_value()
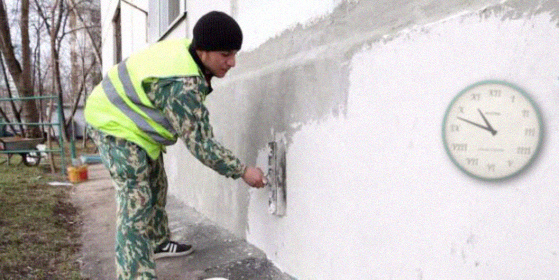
**10:48**
